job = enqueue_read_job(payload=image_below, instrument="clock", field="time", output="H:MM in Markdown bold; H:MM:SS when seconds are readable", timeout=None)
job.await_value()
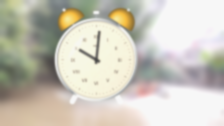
**10:01**
